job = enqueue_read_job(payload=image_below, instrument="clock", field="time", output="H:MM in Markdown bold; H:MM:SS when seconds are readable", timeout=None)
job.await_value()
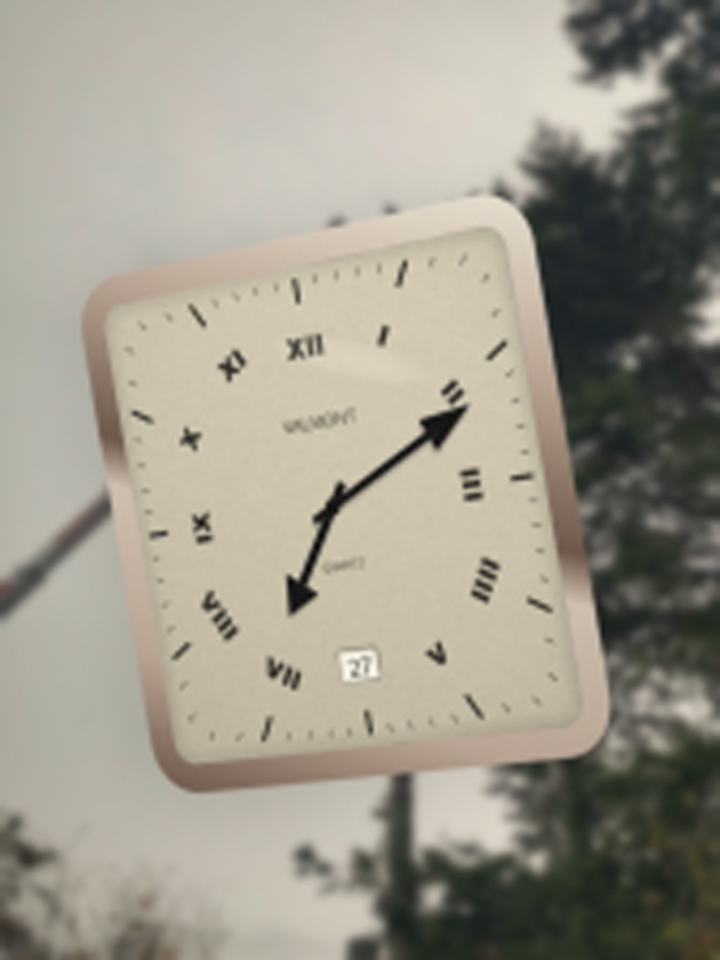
**7:11**
